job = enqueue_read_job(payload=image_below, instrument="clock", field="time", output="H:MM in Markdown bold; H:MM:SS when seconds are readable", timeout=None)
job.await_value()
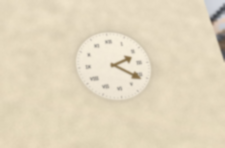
**2:21**
